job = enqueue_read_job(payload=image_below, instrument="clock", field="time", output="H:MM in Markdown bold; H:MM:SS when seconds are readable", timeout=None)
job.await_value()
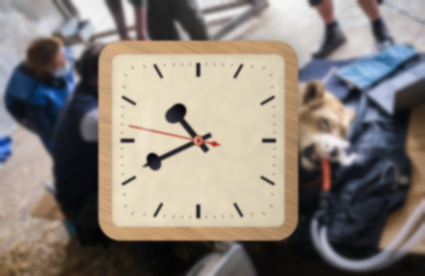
**10:40:47**
